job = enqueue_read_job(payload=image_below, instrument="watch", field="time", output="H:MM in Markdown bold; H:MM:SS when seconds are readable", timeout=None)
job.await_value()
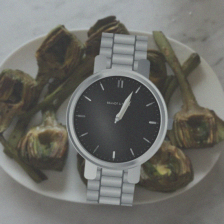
**1:04**
